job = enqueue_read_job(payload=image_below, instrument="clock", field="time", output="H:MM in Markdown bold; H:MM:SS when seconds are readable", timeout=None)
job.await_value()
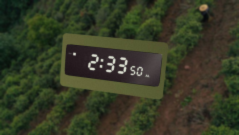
**2:33:50**
